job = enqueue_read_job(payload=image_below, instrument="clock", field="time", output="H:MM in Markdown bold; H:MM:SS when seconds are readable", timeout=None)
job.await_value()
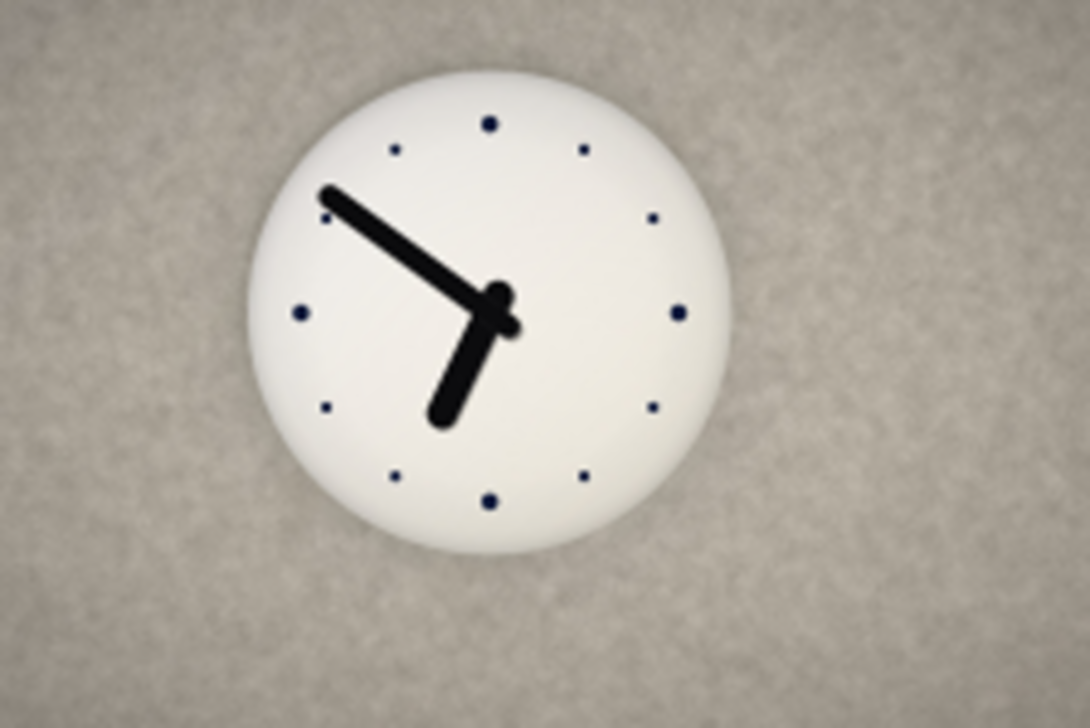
**6:51**
